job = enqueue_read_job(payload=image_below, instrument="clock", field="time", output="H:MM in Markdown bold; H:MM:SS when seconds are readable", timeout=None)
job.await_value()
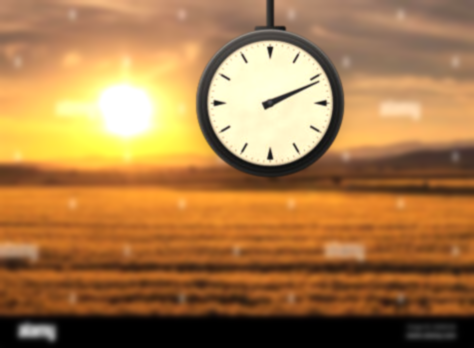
**2:11**
